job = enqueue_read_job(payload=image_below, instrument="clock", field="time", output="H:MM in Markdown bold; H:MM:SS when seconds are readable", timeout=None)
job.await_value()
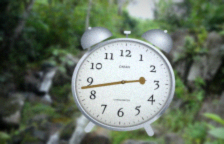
**2:43**
